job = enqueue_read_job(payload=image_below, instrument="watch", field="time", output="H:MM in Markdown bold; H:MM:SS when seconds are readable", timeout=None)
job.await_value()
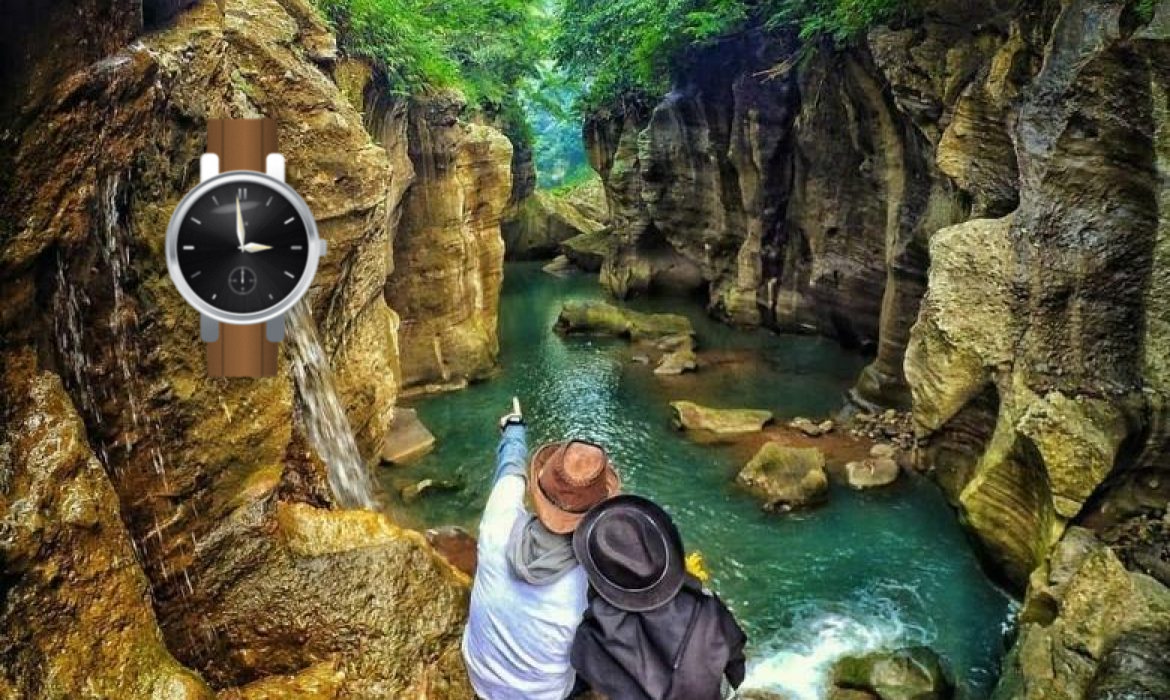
**2:59**
